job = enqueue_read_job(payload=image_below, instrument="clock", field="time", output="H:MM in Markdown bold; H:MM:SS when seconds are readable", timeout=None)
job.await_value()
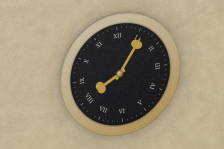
**8:06**
